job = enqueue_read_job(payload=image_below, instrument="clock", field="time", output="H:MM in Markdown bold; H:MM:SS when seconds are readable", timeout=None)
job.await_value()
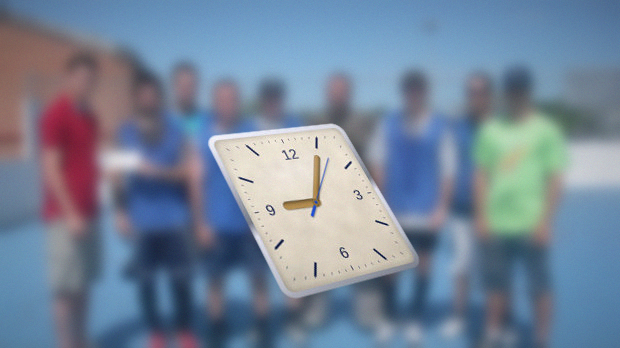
**9:05:07**
